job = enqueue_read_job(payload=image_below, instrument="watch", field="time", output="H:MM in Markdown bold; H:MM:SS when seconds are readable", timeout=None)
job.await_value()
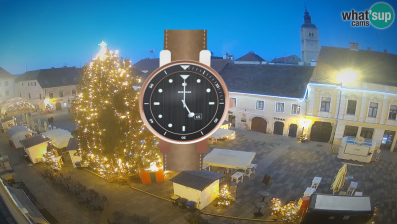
**5:00**
